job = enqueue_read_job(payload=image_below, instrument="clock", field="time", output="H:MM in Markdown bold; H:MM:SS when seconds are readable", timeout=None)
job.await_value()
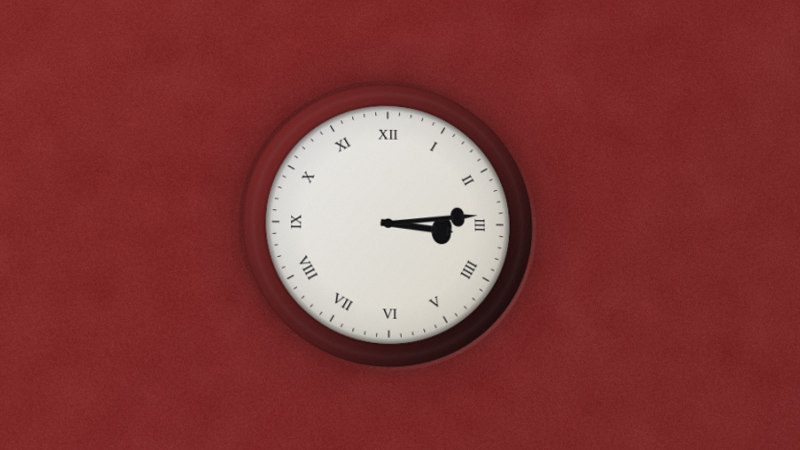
**3:14**
